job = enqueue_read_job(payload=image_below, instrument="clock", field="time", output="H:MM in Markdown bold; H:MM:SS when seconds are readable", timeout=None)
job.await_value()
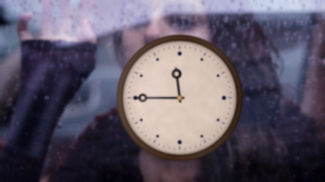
**11:45**
